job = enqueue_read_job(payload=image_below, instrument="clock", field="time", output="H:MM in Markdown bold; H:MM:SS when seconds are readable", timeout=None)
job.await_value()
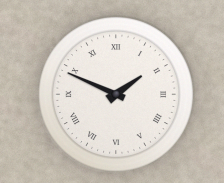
**1:49**
